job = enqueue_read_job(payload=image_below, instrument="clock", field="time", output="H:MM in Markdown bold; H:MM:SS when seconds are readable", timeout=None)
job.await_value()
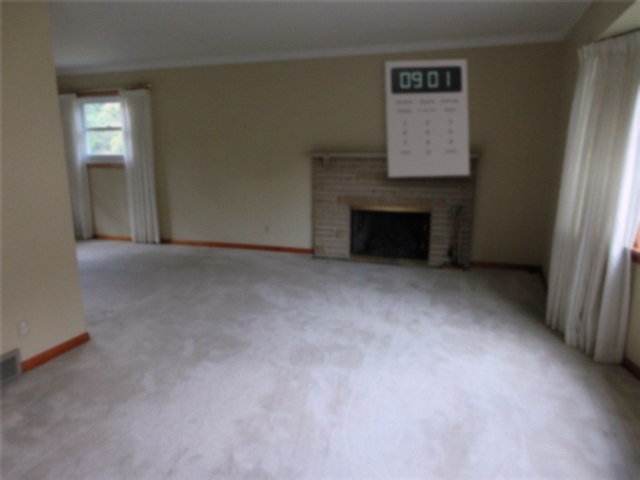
**9:01**
